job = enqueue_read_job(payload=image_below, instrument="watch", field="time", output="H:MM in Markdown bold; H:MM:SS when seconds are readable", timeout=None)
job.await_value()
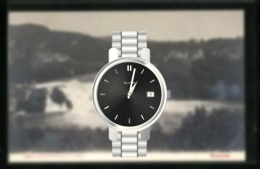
**1:02**
